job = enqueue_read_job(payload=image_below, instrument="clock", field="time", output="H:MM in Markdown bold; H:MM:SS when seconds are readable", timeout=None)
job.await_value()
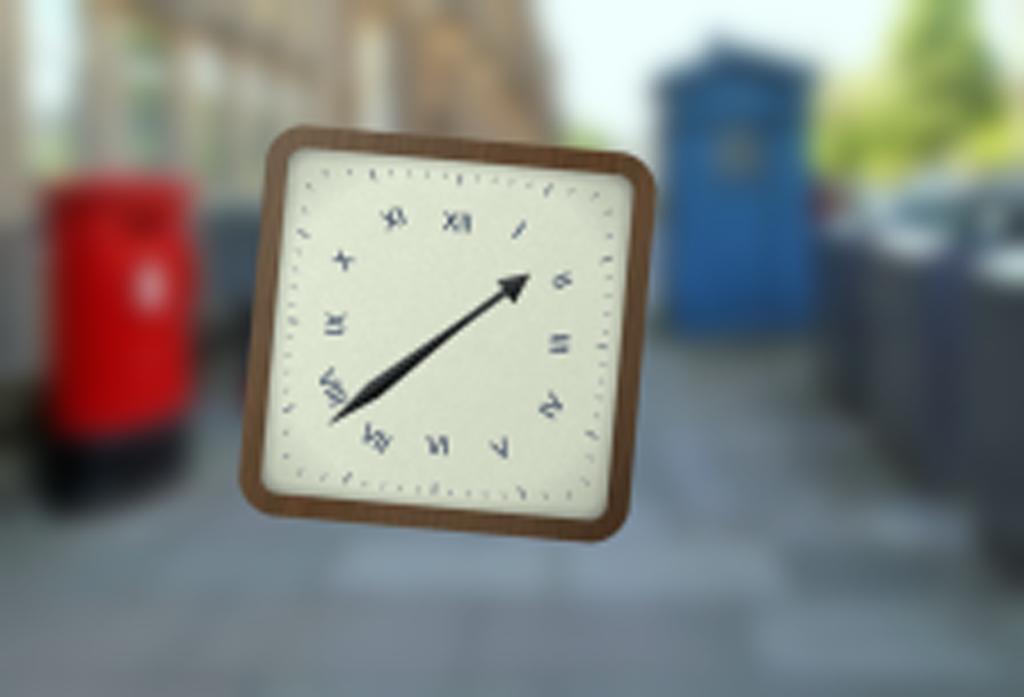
**1:38**
